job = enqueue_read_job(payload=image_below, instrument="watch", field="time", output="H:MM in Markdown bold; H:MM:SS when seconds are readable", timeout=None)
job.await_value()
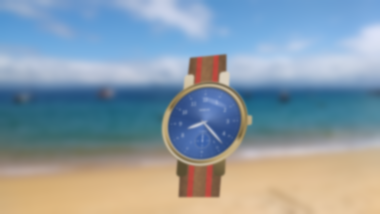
**8:23**
